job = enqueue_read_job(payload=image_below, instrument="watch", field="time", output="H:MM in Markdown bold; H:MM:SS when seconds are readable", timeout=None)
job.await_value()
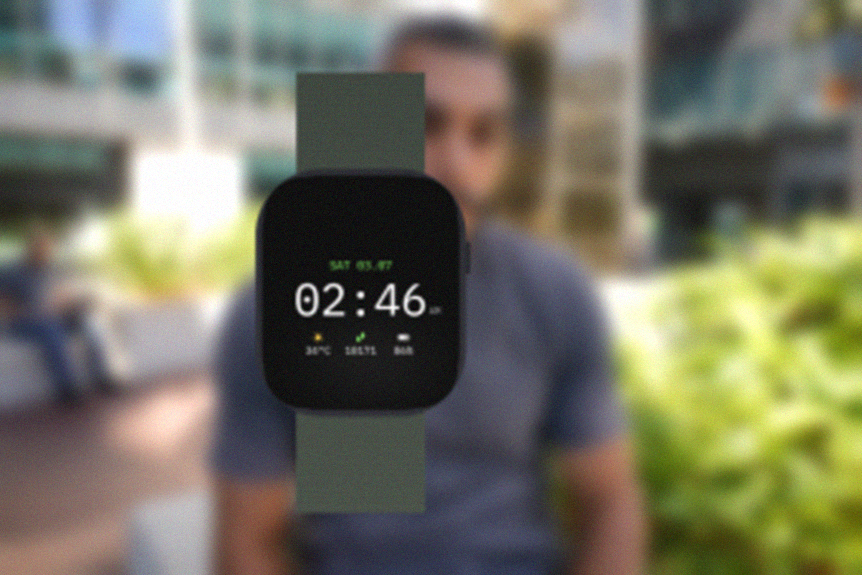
**2:46**
